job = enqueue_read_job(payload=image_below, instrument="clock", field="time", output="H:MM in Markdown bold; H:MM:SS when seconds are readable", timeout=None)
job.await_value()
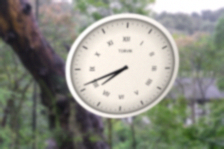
**7:41**
